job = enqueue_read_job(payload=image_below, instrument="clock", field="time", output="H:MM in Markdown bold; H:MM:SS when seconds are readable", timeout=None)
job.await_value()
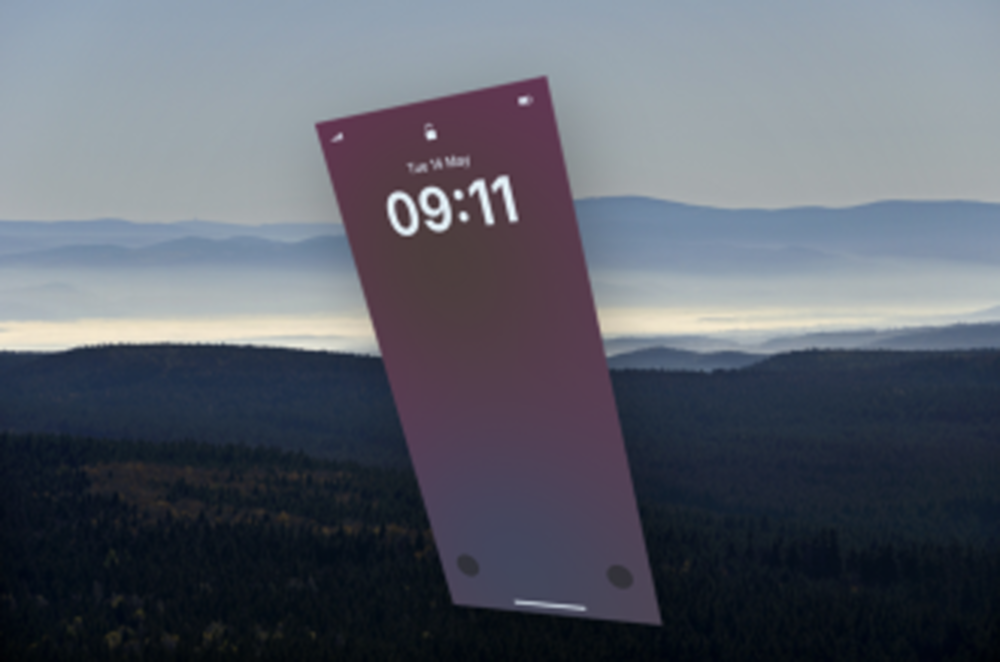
**9:11**
